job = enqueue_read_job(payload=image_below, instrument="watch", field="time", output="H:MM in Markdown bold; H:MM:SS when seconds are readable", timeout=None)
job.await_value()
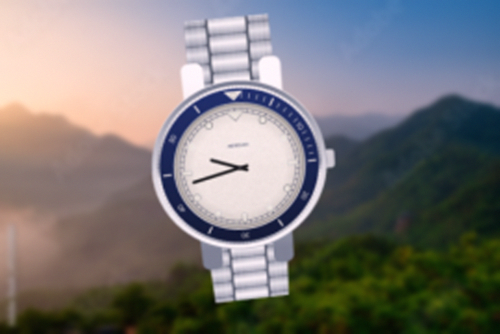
**9:43**
